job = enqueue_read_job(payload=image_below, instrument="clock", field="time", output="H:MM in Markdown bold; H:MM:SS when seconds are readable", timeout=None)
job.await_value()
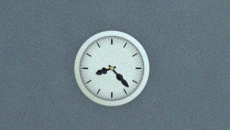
**8:23**
